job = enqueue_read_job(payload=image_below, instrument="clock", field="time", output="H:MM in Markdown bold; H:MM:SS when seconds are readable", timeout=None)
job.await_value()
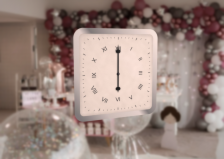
**6:00**
